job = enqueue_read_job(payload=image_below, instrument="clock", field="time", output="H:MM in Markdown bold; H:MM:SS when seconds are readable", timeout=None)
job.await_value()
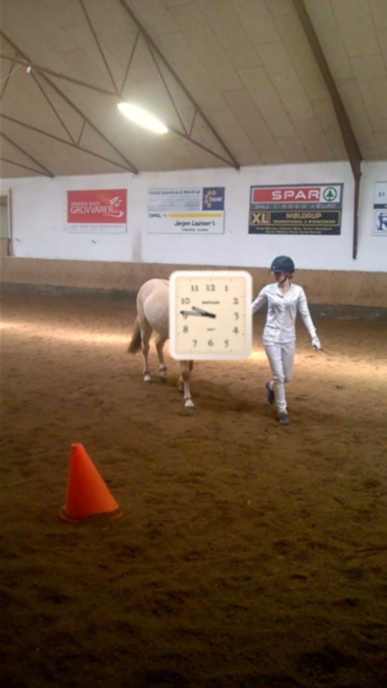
**9:46**
